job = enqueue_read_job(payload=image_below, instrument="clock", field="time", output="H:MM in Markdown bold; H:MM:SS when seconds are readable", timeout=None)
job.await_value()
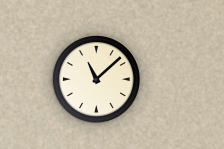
**11:08**
